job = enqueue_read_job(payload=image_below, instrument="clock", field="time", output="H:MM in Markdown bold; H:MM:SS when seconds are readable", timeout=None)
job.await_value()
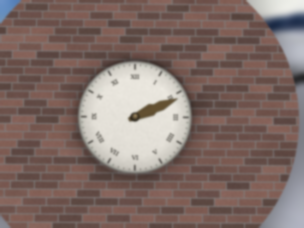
**2:11**
